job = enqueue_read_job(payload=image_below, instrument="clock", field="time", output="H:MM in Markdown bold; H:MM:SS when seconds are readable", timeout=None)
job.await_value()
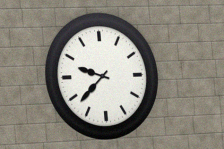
**9:38**
